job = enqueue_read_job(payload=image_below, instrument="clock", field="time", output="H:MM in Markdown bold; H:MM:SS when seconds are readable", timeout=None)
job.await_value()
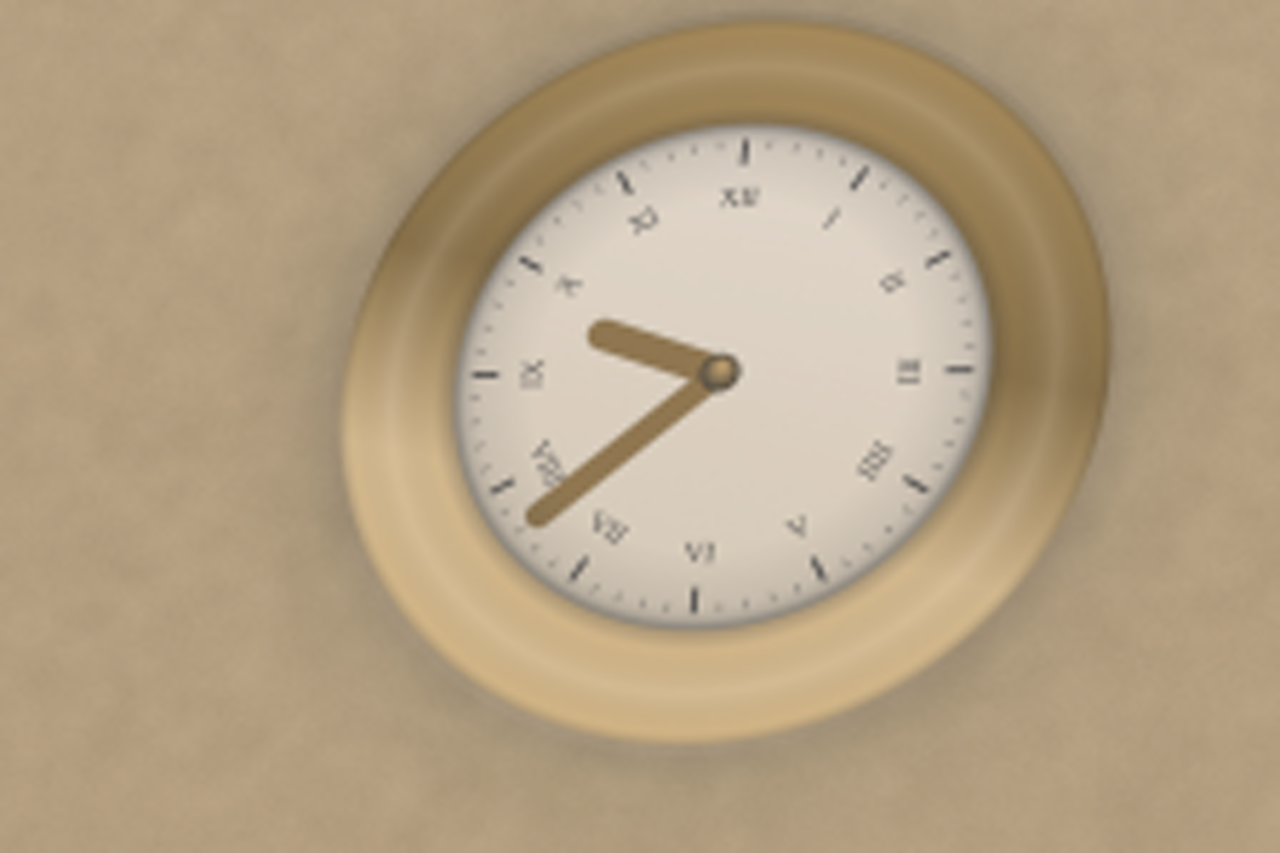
**9:38**
